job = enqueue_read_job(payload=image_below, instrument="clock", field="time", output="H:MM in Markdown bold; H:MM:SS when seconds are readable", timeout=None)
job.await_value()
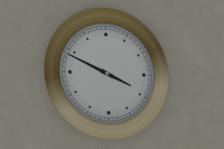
**3:49**
